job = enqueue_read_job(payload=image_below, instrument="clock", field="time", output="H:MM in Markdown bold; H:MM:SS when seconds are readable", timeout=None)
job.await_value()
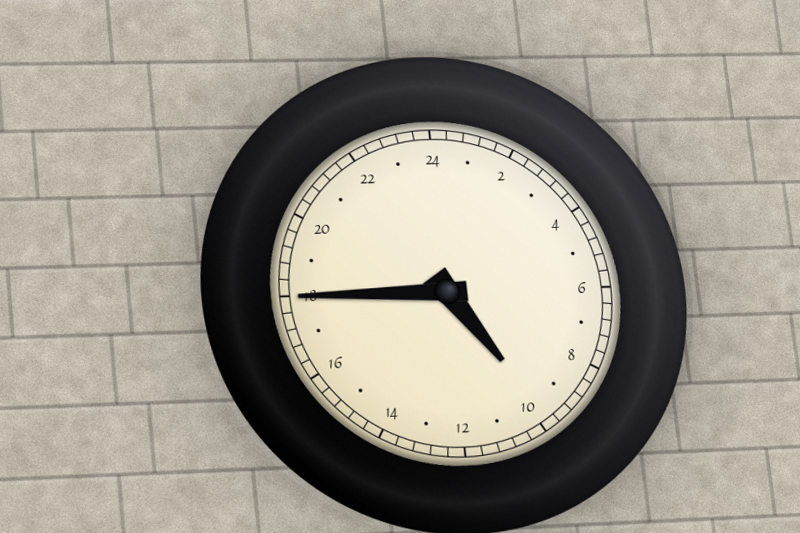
**9:45**
